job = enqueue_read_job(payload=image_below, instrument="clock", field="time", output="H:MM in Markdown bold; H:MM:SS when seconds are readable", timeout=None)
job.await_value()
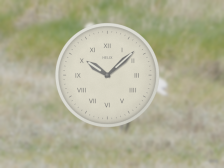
**10:08**
